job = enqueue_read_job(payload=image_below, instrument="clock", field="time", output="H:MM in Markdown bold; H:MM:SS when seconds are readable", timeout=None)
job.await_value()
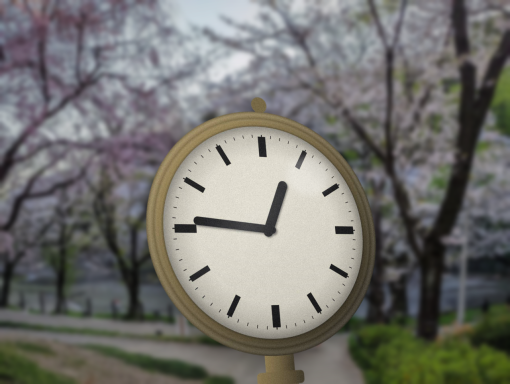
**12:46**
